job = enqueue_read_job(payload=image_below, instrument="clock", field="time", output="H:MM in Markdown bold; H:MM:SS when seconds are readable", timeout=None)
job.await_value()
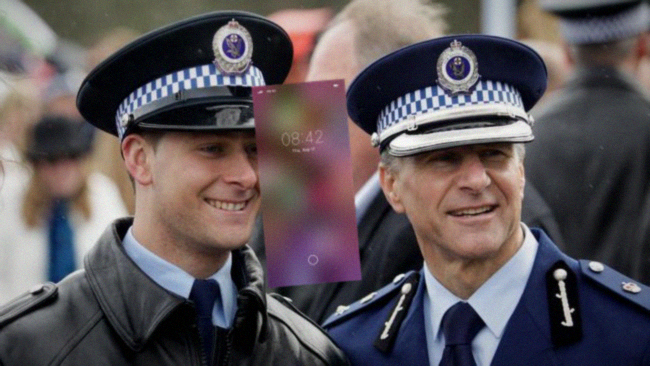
**8:42**
